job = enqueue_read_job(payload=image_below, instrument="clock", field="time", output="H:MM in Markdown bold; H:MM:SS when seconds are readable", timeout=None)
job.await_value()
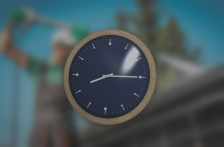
**8:15**
